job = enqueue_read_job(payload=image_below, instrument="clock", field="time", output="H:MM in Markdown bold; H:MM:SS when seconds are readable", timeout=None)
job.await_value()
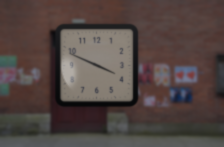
**3:49**
